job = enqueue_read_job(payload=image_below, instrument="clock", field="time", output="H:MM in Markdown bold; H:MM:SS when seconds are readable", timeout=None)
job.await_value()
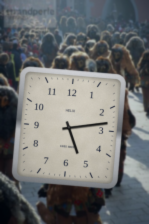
**5:13**
